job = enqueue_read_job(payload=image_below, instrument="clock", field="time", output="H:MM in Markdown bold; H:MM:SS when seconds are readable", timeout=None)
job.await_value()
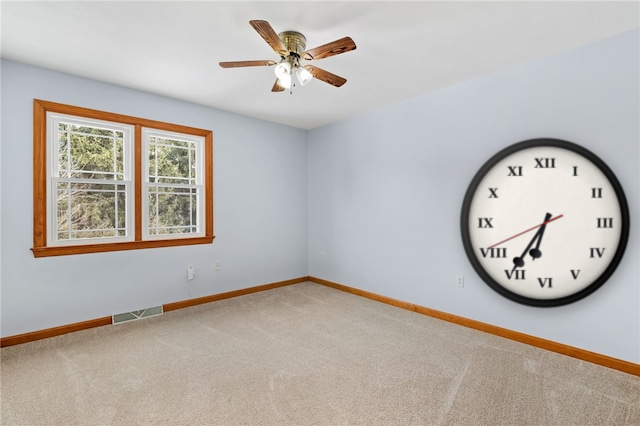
**6:35:41**
